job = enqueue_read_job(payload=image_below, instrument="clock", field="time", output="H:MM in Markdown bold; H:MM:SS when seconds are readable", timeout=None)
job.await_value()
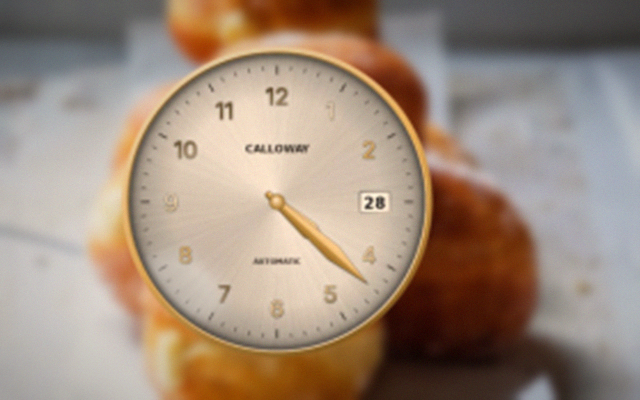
**4:22**
